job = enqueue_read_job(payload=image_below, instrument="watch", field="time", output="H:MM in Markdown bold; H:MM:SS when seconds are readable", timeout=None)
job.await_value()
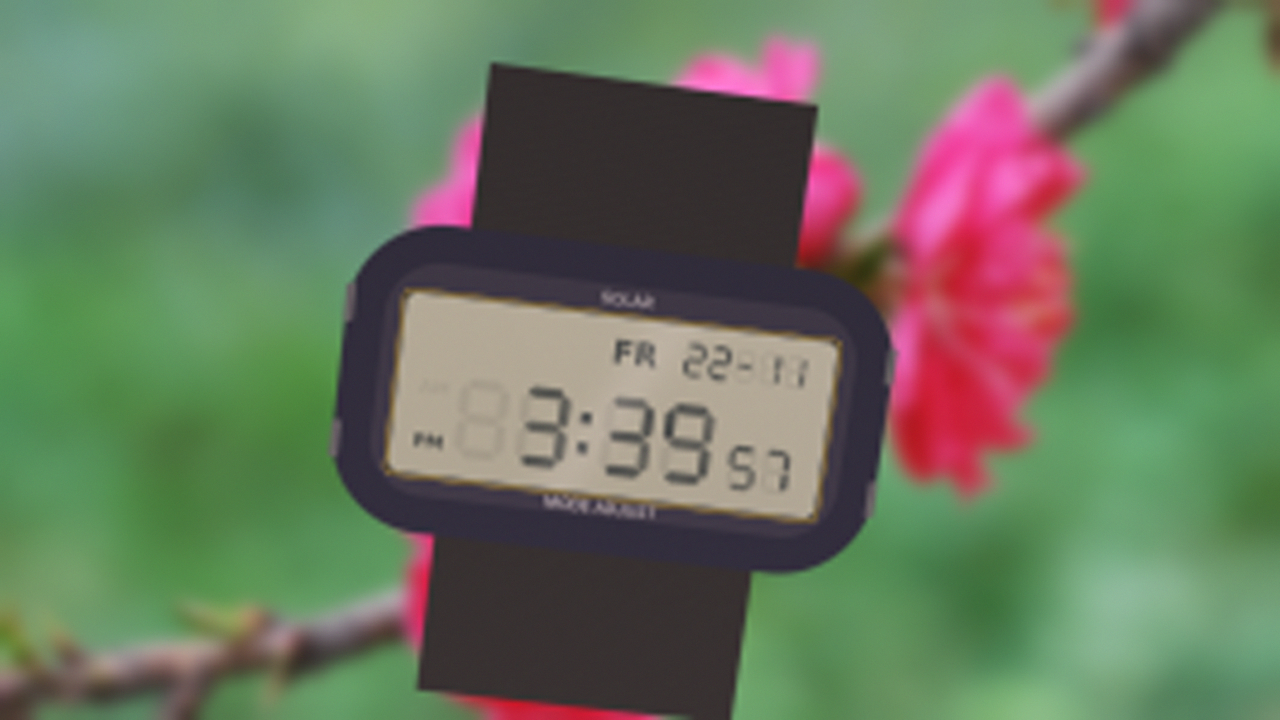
**3:39:57**
